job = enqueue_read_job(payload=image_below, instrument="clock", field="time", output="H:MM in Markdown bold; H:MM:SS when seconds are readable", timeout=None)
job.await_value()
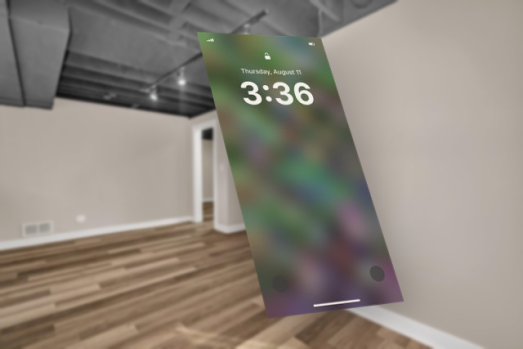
**3:36**
